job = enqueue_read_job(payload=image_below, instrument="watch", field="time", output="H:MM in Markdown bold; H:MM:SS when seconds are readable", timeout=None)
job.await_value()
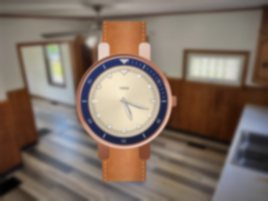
**5:18**
